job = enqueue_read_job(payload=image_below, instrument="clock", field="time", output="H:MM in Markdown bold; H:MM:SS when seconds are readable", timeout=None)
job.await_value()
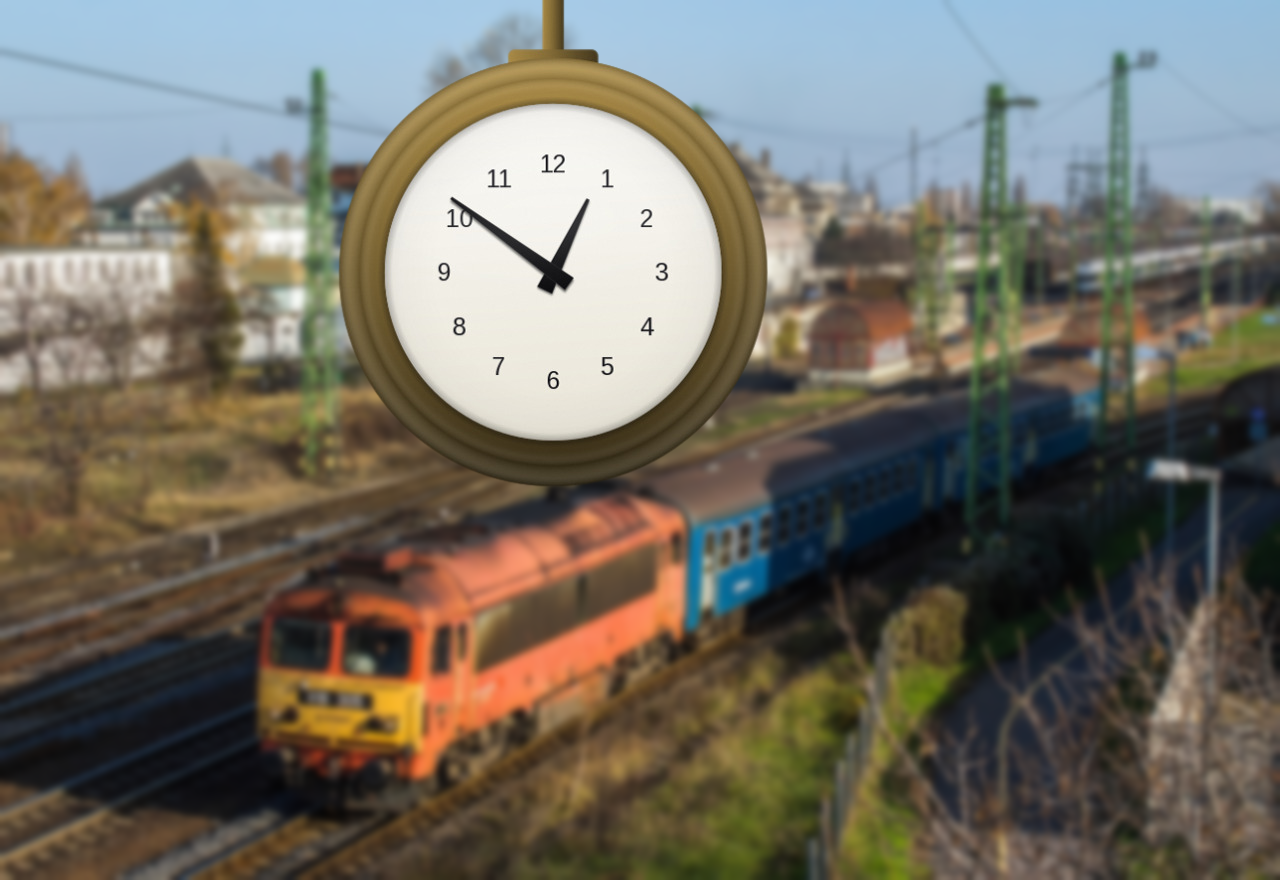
**12:51**
